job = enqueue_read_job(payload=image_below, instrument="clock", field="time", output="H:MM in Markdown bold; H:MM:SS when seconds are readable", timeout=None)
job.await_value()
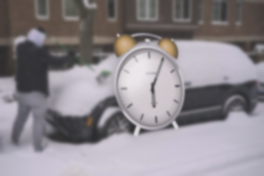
**6:05**
